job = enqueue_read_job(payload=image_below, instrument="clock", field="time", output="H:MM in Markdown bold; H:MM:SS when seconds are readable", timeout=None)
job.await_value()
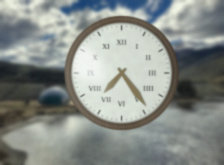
**7:24**
